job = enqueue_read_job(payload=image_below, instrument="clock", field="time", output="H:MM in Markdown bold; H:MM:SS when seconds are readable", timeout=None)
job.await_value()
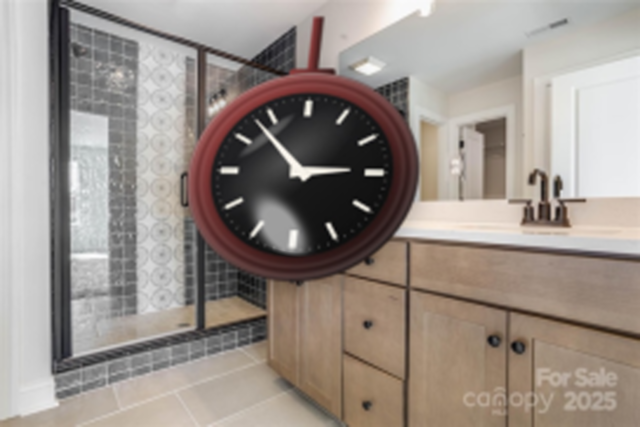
**2:53**
